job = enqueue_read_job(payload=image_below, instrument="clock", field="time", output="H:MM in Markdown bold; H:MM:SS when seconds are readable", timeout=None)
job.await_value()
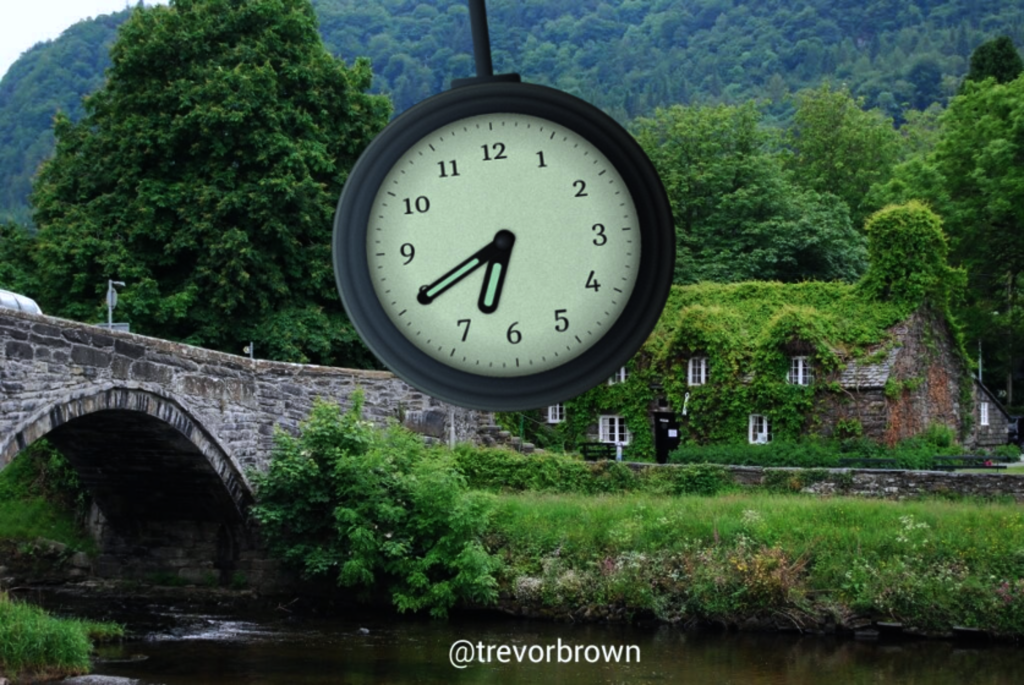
**6:40**
